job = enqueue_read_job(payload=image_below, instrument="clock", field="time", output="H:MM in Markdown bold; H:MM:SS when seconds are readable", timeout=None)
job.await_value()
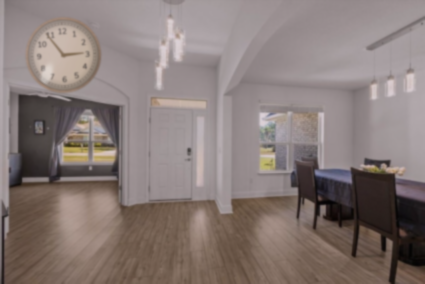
**2:54**
